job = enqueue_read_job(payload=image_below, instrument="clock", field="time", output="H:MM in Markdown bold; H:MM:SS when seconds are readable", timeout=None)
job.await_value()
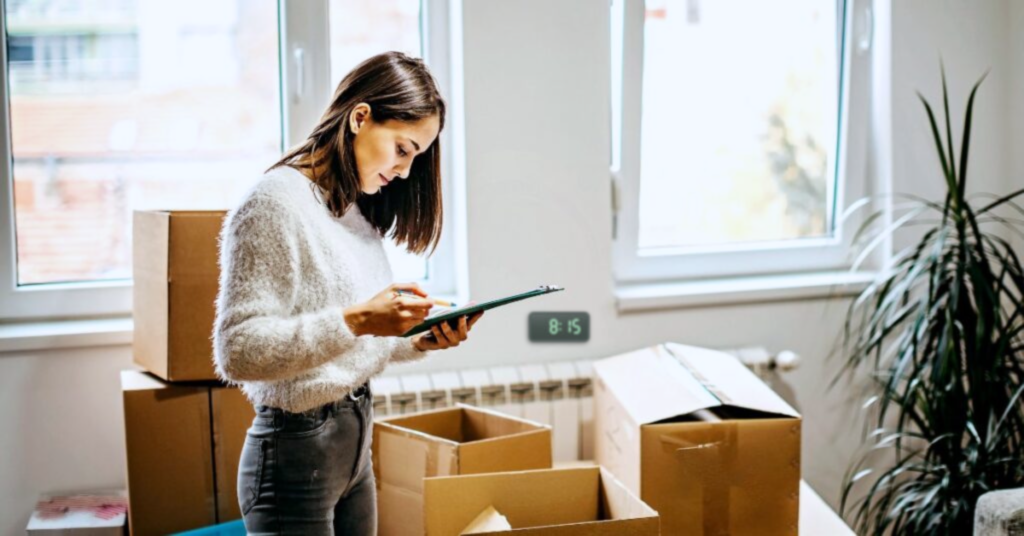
**8:15**
